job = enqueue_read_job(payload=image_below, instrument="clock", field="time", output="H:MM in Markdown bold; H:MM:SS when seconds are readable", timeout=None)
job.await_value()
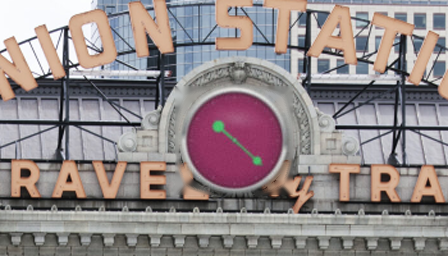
**10:22**
